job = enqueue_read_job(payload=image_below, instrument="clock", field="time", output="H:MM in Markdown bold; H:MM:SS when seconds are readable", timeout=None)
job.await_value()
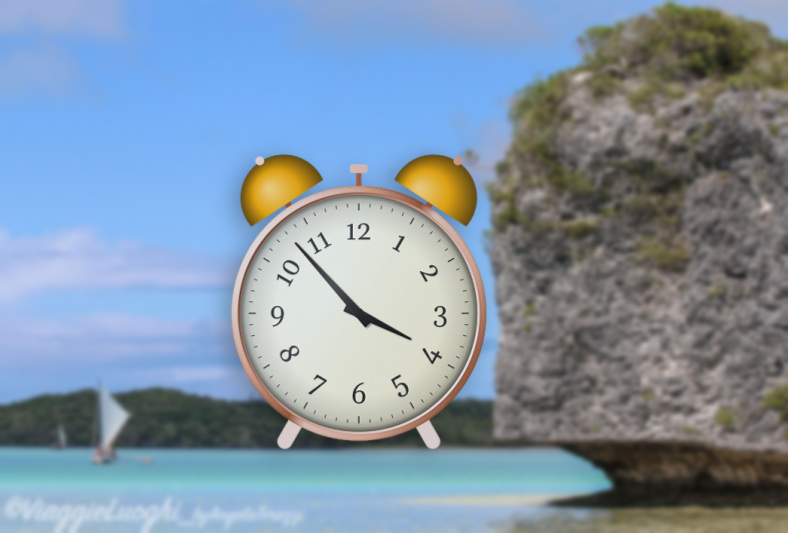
**3:53**
